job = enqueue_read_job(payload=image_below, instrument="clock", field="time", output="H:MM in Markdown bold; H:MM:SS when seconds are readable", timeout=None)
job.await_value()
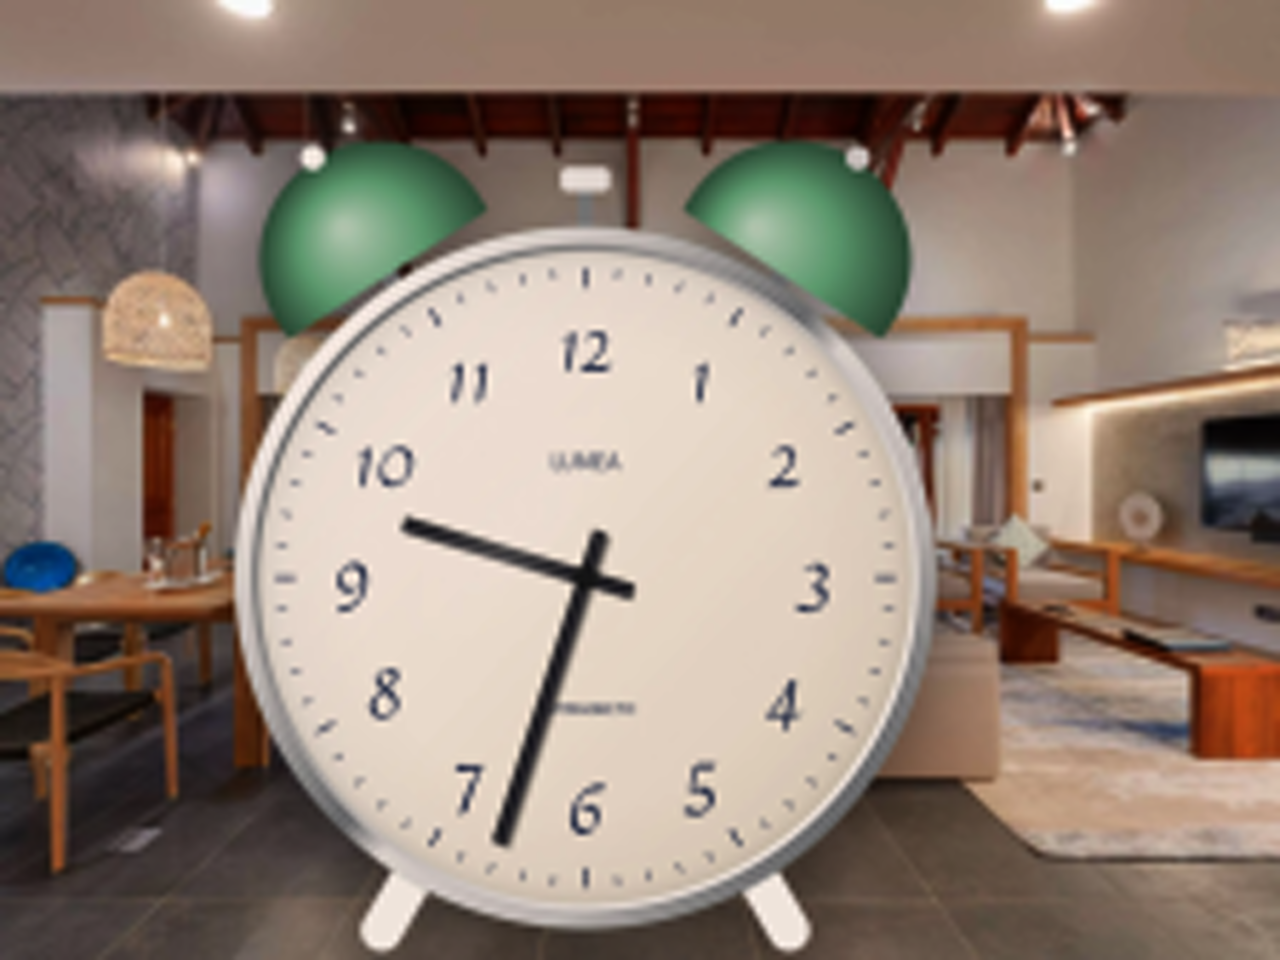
**9:33**
